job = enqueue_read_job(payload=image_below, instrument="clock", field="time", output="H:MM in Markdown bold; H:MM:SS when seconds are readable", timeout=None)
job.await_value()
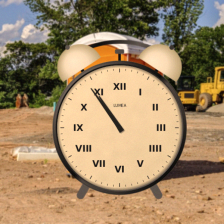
**10:54**
